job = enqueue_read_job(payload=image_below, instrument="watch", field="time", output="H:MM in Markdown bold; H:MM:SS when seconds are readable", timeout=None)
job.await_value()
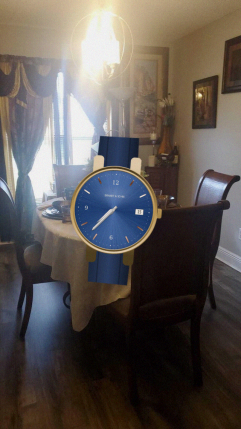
**7:37**
